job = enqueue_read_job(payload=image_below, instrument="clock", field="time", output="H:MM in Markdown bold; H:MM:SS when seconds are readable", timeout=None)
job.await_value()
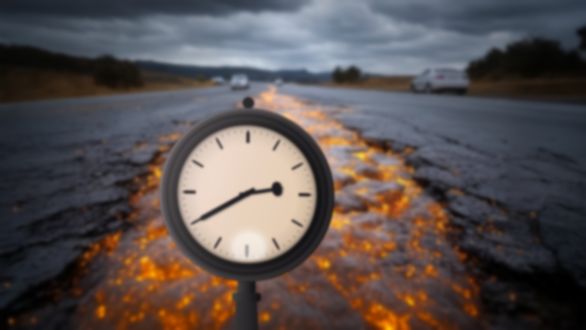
**2:40**
